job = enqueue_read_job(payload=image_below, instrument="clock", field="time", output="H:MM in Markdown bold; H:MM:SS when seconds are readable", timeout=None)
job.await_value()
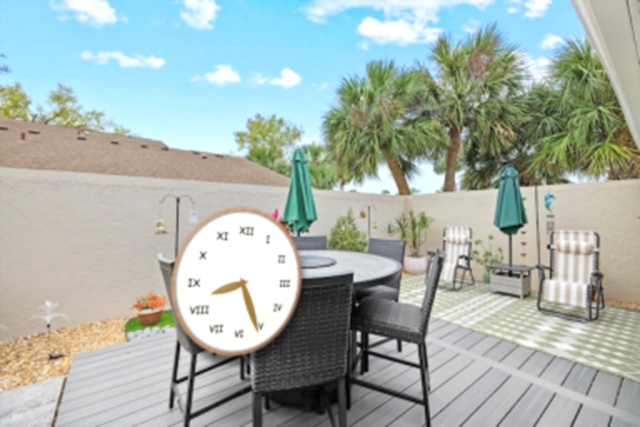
**8:26**
